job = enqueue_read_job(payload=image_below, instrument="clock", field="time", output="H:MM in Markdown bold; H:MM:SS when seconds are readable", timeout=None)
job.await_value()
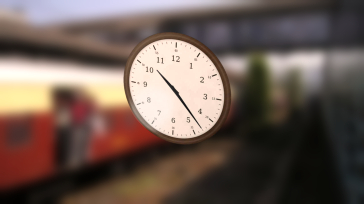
**10:23**
